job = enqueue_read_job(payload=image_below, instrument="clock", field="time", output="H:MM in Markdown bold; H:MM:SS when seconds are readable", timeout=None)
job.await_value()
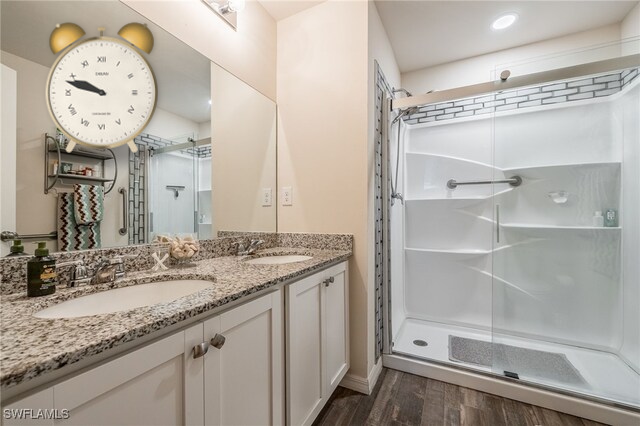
**9:48**
